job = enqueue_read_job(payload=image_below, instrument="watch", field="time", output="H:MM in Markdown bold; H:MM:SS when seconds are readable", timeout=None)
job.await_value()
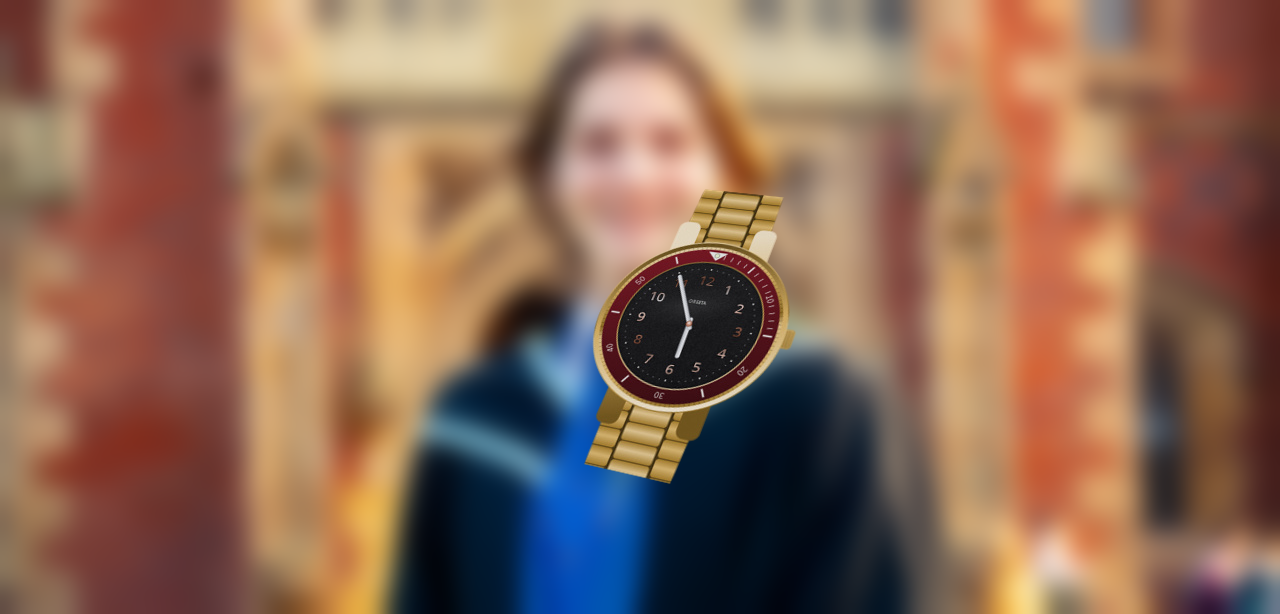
**5:55**
